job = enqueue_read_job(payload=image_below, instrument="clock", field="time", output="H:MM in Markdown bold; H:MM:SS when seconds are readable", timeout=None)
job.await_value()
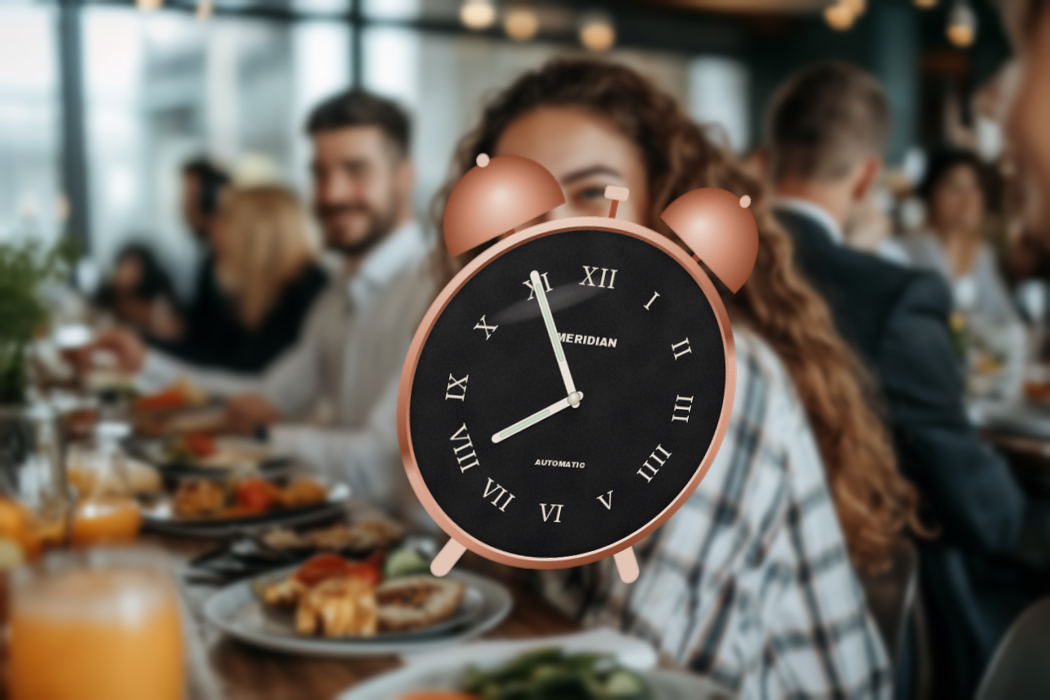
**7:55**
